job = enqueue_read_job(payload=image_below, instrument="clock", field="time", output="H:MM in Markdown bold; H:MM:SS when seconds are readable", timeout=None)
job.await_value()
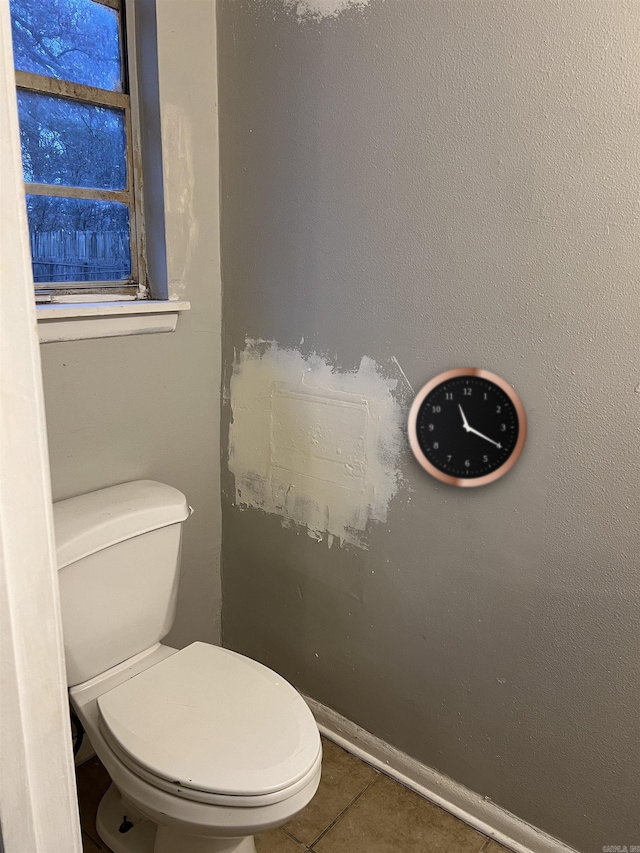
**11:20**
